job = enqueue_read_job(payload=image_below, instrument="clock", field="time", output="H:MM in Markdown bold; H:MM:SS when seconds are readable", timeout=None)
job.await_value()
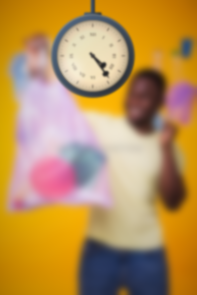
**4:24**
